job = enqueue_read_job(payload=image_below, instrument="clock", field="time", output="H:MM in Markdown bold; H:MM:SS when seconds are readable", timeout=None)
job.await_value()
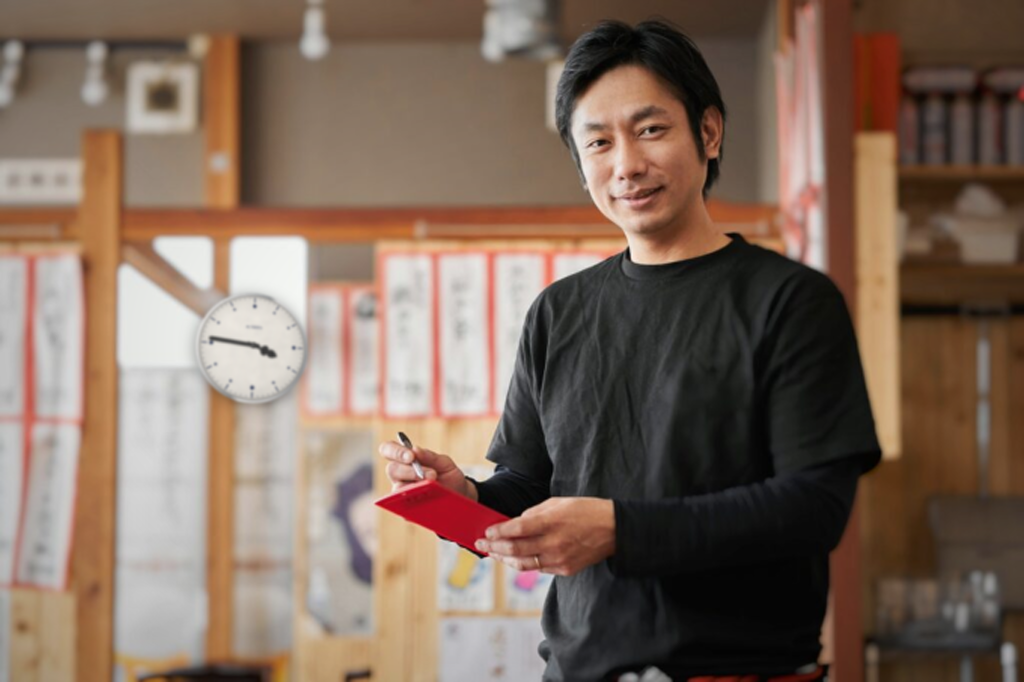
**3:46**
